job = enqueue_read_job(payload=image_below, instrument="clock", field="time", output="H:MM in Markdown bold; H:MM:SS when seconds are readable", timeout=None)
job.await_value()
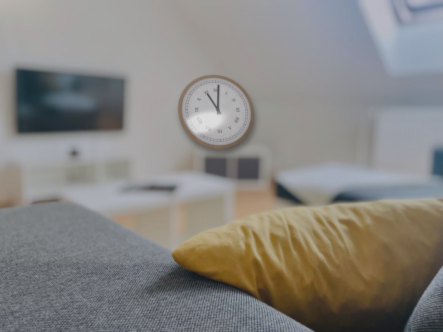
**11:01**
